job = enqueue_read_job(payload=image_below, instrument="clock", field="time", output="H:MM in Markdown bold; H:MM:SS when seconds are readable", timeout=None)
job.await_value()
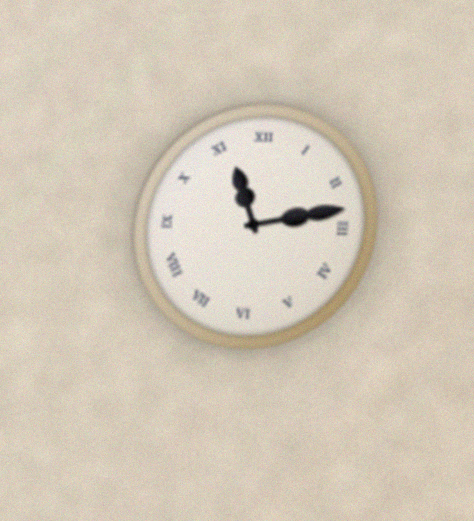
**11:13**
